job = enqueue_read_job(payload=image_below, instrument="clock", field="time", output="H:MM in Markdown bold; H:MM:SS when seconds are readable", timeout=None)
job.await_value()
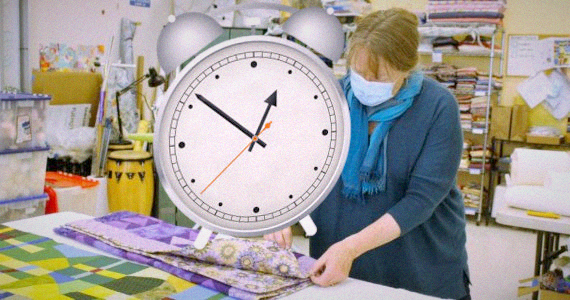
**12:51:38**
